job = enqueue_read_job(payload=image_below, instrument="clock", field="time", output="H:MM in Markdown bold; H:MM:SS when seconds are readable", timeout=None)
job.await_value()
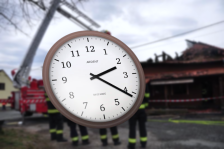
**2:21**
